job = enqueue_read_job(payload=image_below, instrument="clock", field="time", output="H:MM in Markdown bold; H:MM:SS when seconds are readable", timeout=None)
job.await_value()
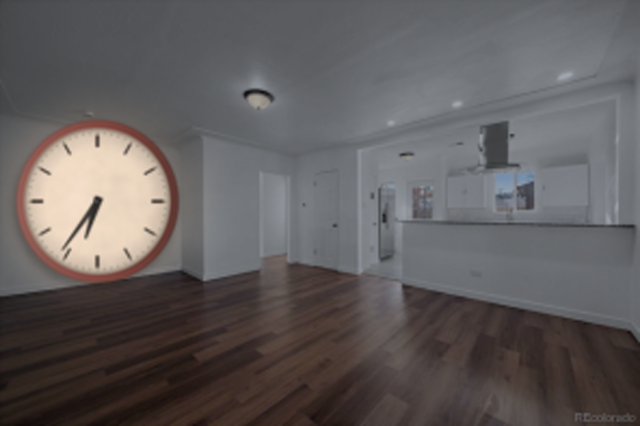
**6:36**
